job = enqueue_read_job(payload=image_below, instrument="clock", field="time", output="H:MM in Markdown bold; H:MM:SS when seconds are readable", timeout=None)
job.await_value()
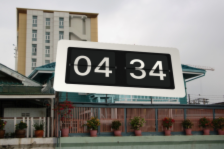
**4:34**
